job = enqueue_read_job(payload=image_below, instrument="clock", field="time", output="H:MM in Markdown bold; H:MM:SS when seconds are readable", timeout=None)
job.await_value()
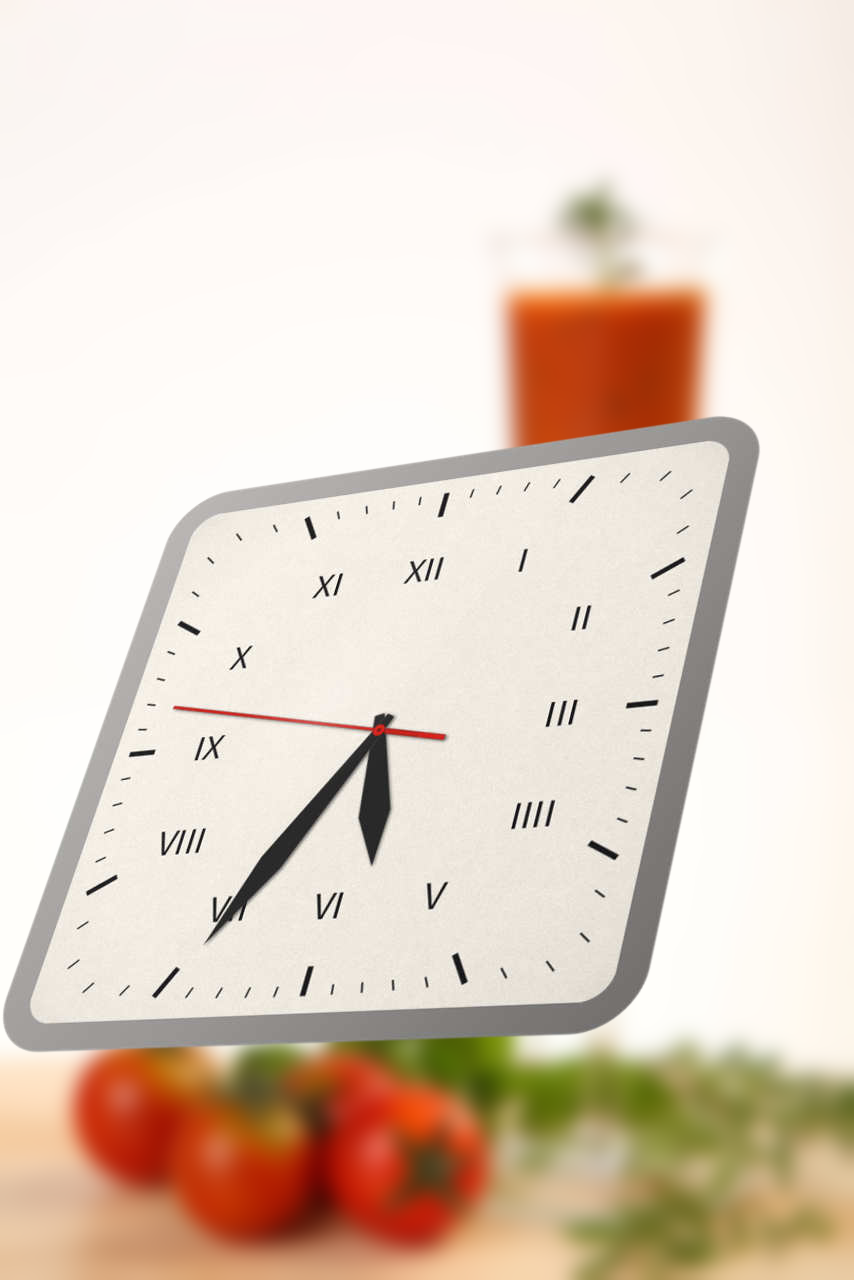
**5:34:47**
